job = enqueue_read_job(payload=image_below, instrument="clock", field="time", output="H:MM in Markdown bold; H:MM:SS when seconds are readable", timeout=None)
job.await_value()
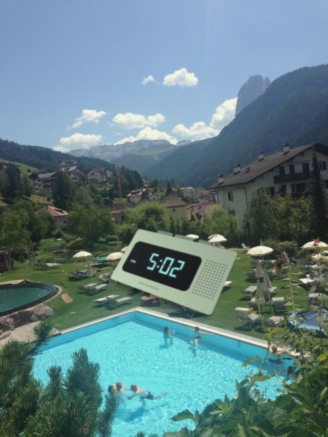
**5:02**
